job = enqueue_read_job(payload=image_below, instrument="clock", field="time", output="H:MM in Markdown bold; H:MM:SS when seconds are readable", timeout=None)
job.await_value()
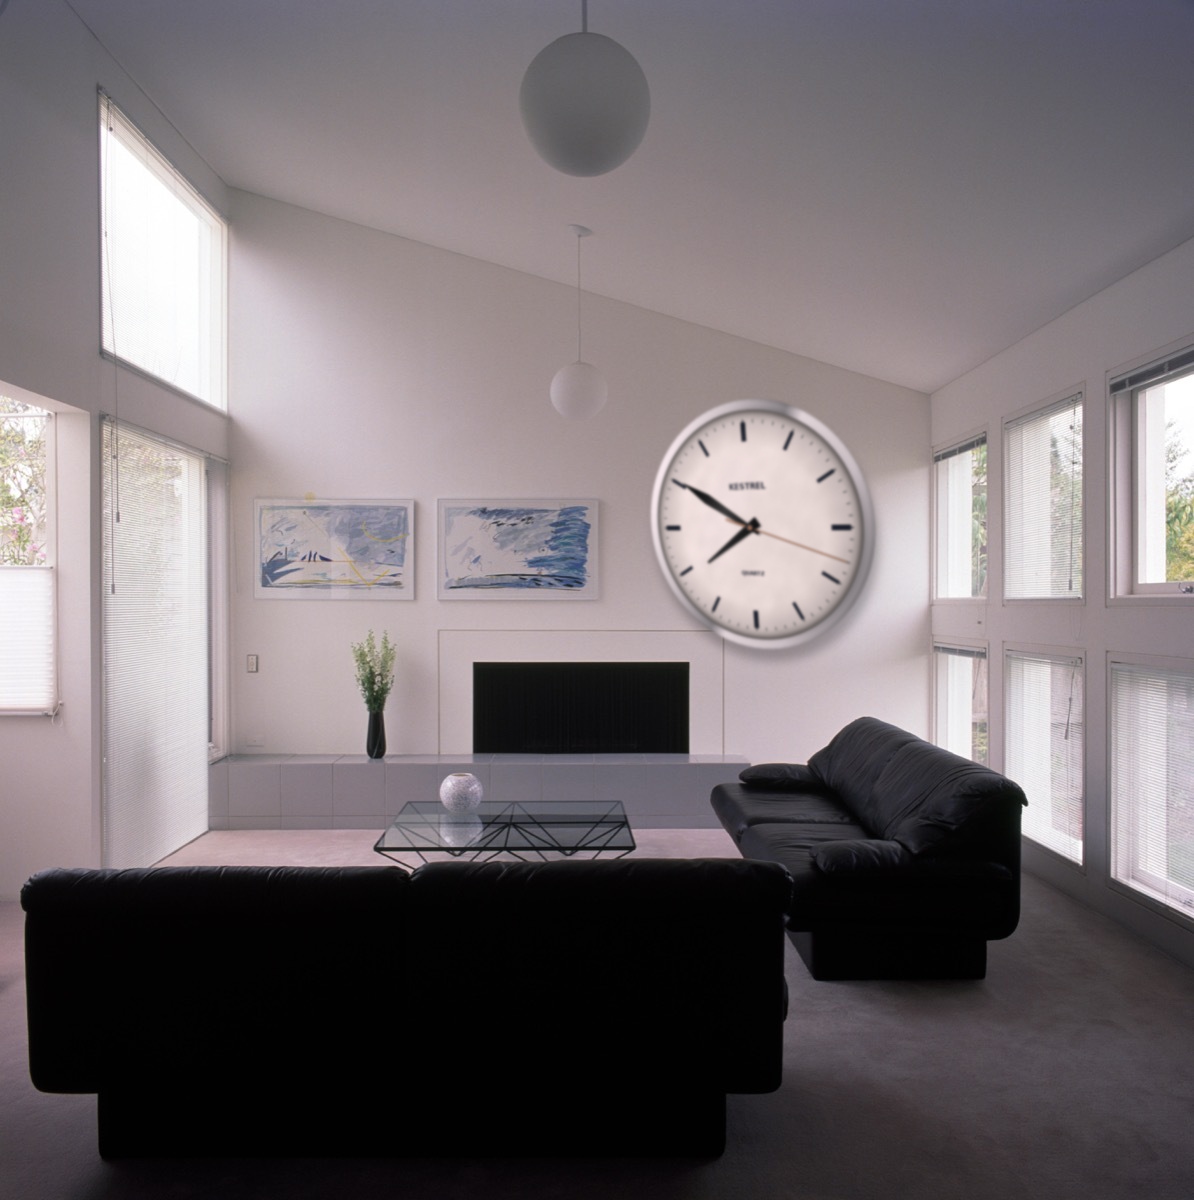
**7:50:18**
